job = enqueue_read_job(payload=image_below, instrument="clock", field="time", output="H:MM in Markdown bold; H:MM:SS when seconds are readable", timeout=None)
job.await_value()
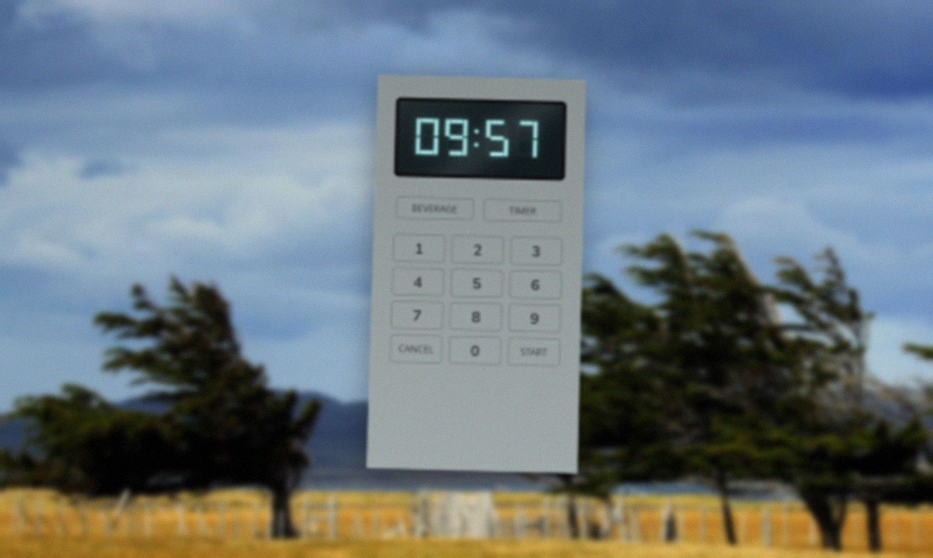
**9:57**
